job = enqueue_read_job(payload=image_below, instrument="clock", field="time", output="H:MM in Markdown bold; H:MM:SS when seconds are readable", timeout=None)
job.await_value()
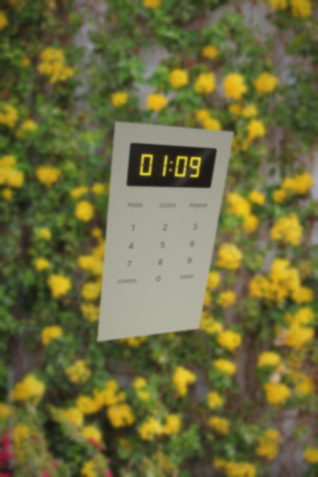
**1:09**
